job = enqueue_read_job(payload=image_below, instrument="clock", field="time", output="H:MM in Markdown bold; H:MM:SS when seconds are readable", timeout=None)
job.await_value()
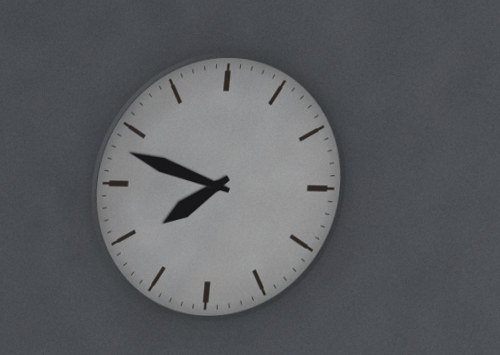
**7:48**
